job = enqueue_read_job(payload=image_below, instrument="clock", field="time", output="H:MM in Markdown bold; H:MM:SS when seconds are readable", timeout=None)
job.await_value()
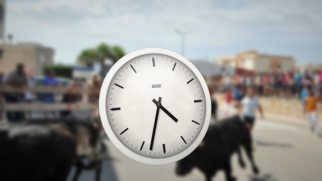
**4:33**
